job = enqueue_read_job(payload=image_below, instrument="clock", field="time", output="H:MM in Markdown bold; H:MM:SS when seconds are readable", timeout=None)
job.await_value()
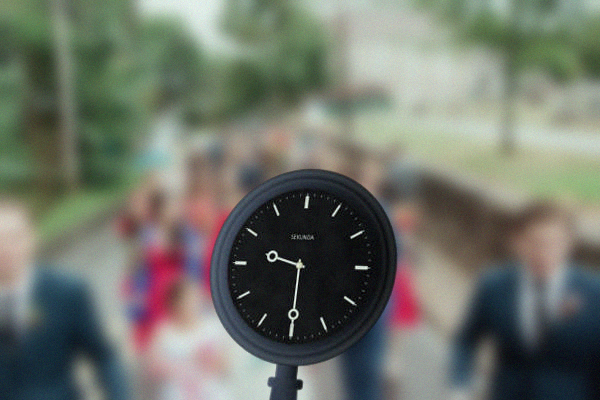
**9:30**
